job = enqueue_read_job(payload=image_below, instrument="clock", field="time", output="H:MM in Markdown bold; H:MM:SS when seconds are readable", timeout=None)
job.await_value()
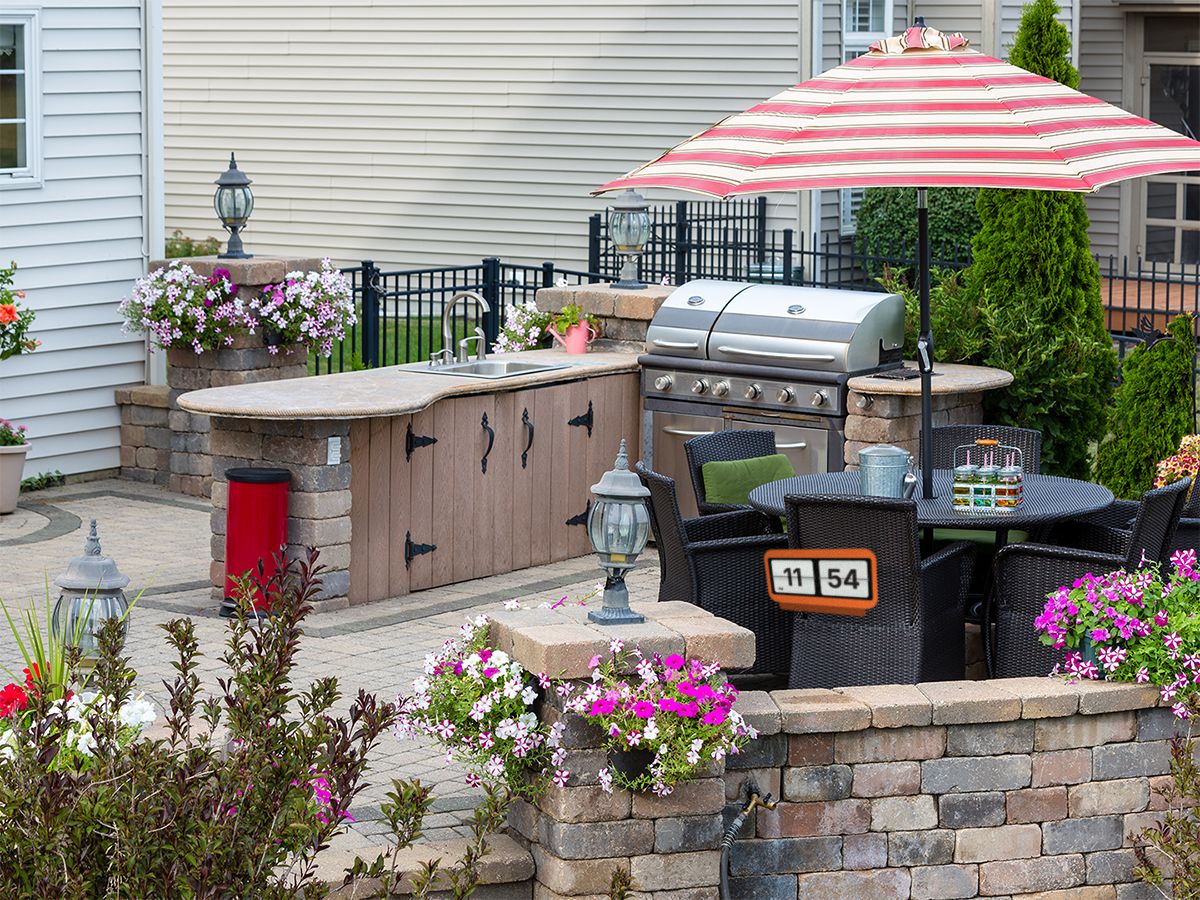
**11:54**
